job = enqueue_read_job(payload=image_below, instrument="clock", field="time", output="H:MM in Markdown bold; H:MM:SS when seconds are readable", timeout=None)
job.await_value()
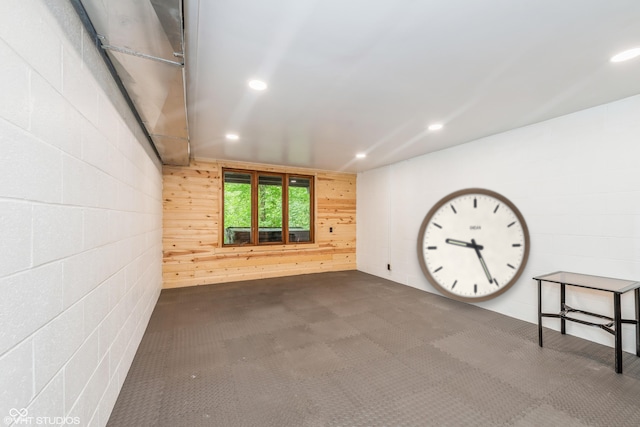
**9:26**
